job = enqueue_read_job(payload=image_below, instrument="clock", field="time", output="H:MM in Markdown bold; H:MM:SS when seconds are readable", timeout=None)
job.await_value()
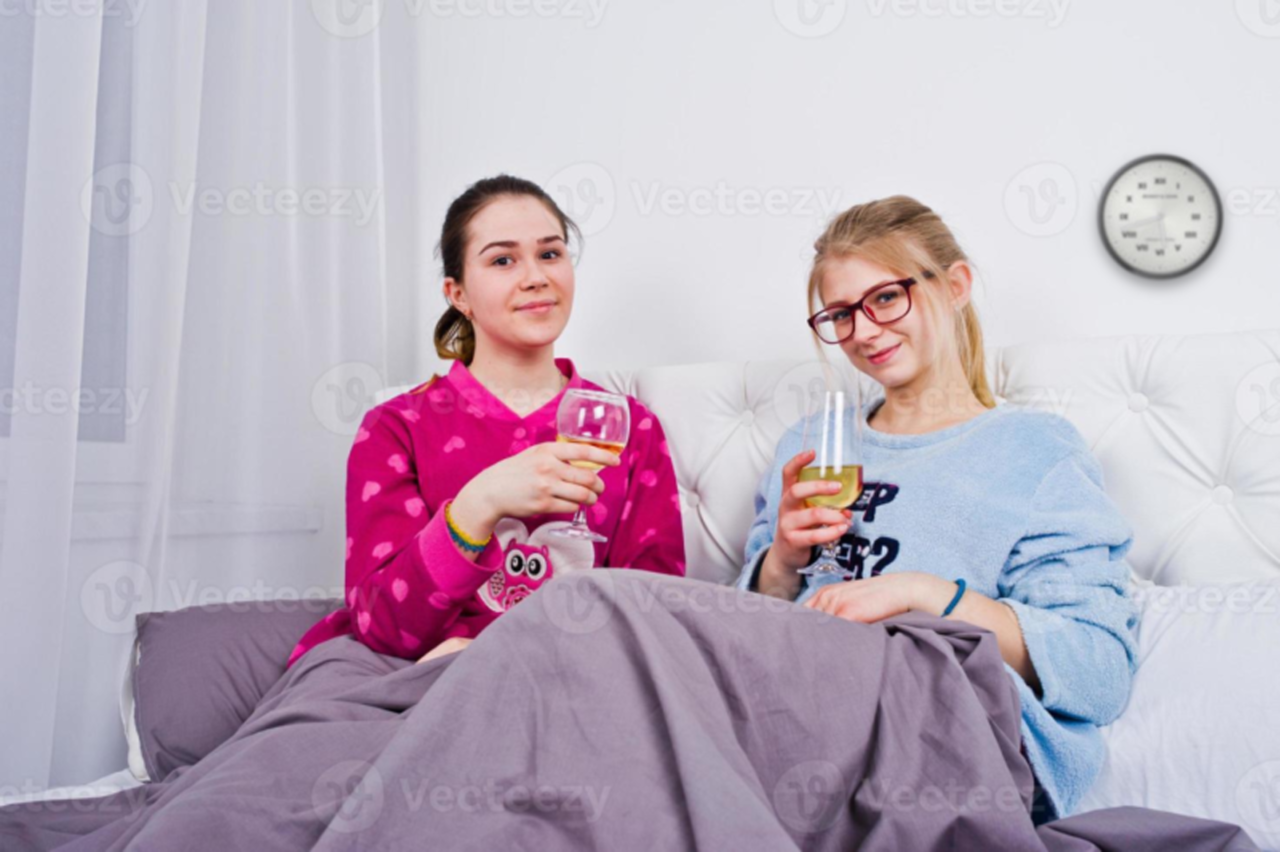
**5:42**
